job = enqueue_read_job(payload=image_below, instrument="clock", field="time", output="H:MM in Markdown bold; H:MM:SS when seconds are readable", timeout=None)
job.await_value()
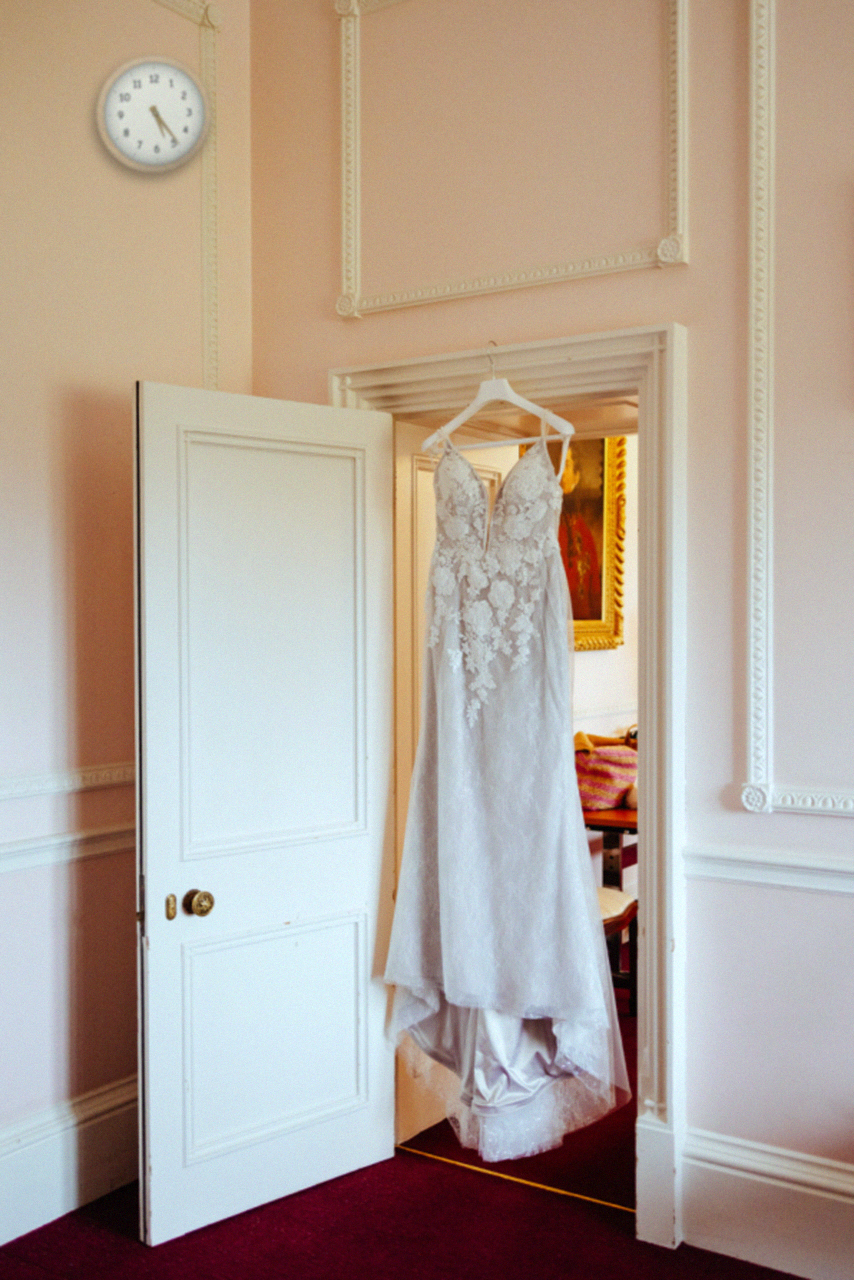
**5:24**
